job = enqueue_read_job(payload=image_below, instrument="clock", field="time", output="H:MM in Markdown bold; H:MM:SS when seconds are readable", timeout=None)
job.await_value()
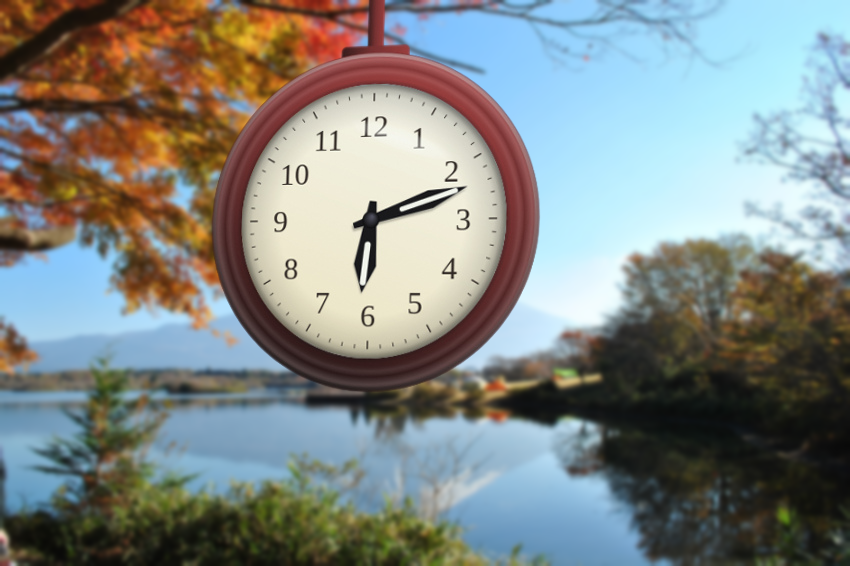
**6:12**
